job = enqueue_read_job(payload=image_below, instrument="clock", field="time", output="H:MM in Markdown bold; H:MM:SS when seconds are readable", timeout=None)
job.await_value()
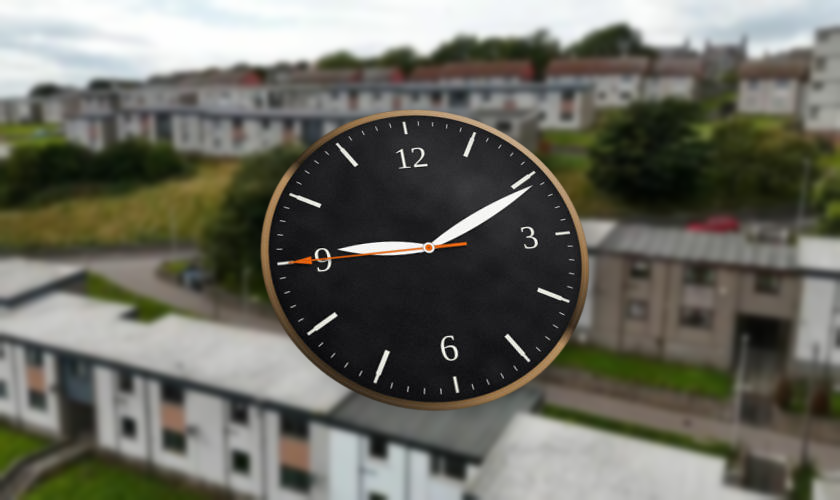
**9:10:45**
